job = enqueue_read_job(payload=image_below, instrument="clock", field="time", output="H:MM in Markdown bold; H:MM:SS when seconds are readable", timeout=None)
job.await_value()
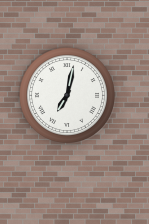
**7:02**
